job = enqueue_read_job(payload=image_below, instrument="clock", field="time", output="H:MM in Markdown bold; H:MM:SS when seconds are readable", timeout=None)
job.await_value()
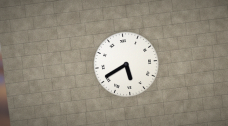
**5:41**
